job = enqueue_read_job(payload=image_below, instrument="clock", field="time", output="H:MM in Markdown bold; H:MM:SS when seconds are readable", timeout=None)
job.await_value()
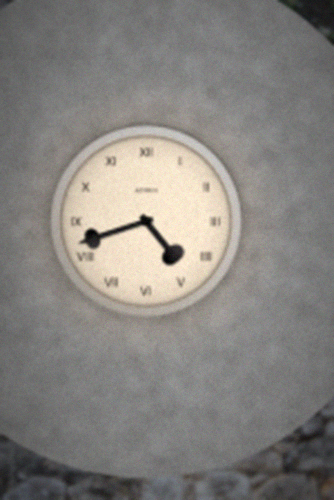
**4:42**
